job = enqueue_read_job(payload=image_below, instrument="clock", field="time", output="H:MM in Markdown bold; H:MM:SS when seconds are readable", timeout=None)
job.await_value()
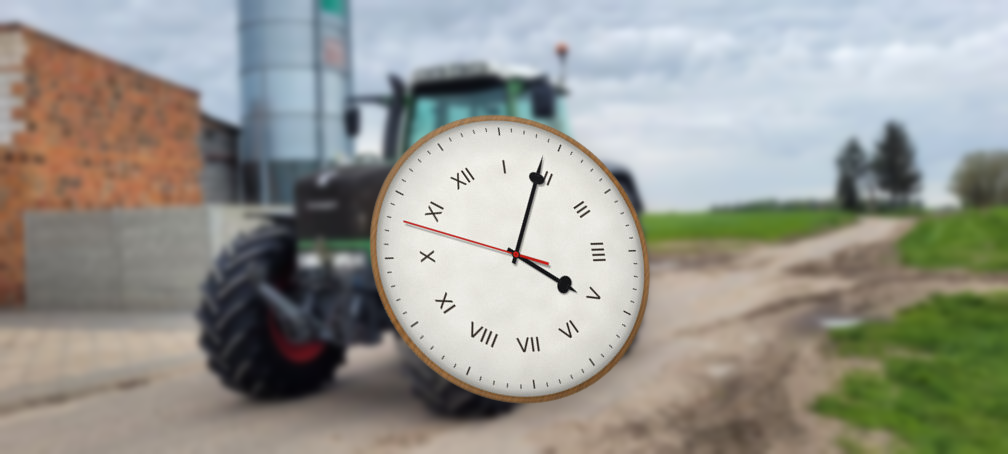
**5:08:53**
